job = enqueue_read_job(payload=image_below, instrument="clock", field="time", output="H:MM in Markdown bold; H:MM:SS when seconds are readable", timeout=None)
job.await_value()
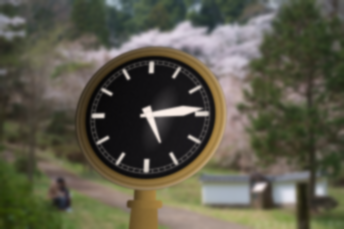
**5:14**
